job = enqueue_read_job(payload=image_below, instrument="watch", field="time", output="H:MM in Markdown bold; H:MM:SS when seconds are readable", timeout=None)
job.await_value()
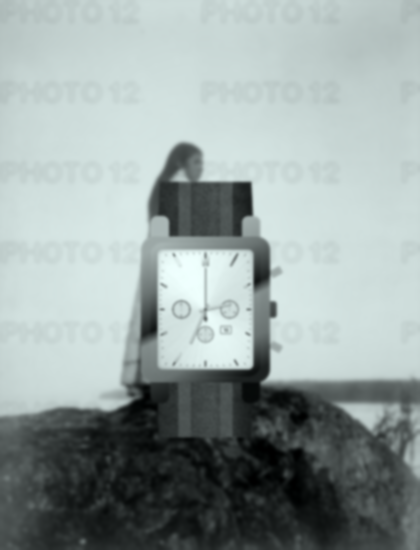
**2:34**
